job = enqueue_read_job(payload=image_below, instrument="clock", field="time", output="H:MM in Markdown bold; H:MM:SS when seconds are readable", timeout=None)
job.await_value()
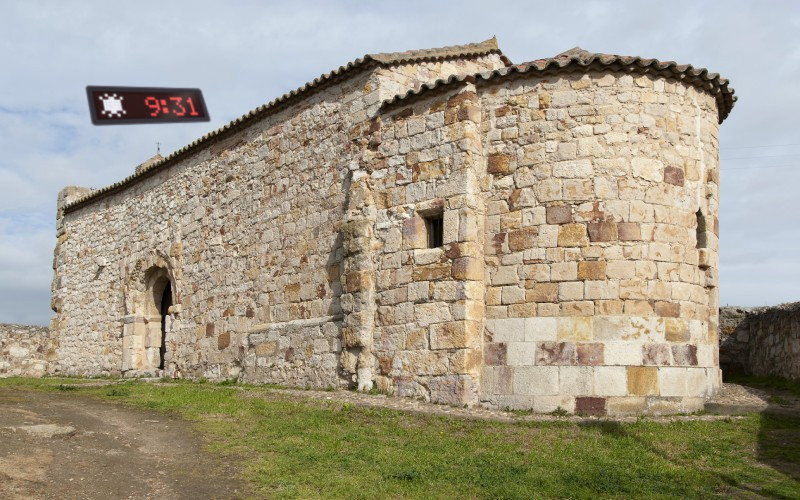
**9:31**
